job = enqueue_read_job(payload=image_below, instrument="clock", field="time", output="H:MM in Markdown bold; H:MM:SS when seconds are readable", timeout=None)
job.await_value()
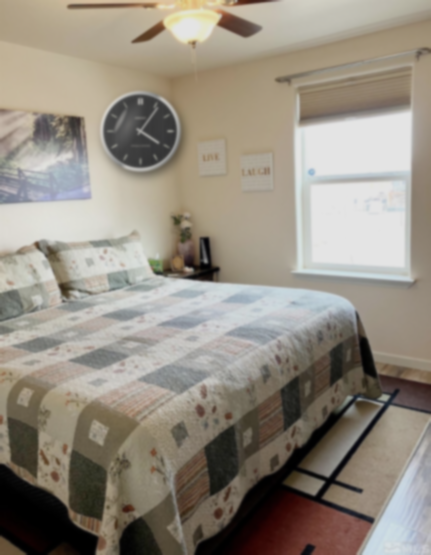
**4:06**
